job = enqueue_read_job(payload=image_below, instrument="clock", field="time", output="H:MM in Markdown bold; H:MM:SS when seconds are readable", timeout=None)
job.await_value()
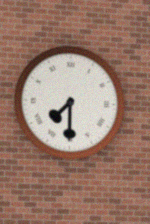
**7:30**
